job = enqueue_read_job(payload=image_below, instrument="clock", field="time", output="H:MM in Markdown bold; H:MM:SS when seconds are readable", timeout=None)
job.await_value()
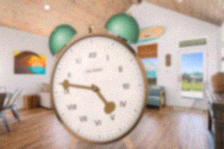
**4:47**
